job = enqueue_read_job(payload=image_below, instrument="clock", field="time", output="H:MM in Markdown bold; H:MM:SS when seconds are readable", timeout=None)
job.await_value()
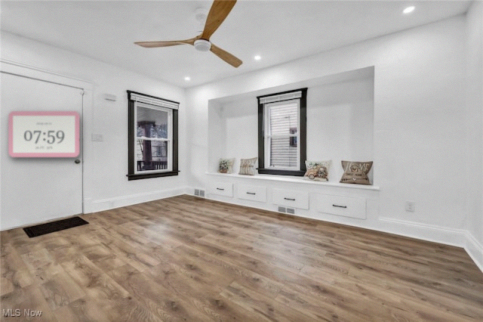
**7:59**
